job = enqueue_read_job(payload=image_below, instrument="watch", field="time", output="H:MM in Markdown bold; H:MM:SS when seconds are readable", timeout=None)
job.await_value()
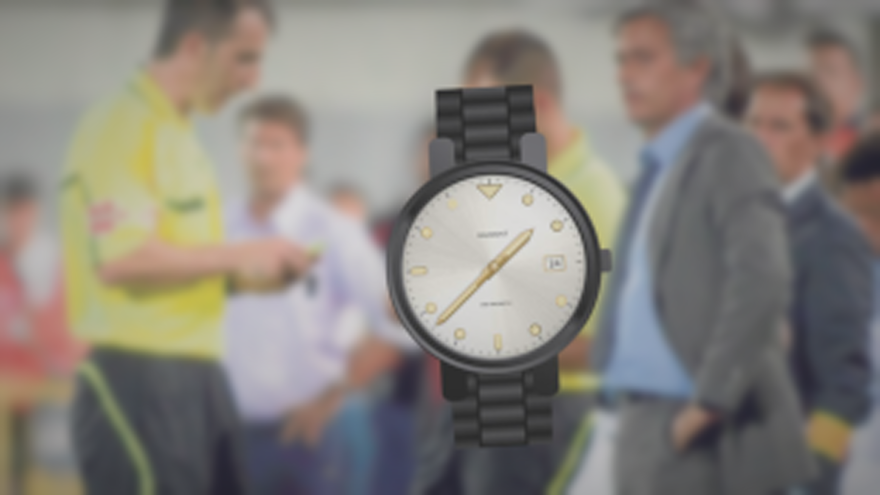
**1:38**
